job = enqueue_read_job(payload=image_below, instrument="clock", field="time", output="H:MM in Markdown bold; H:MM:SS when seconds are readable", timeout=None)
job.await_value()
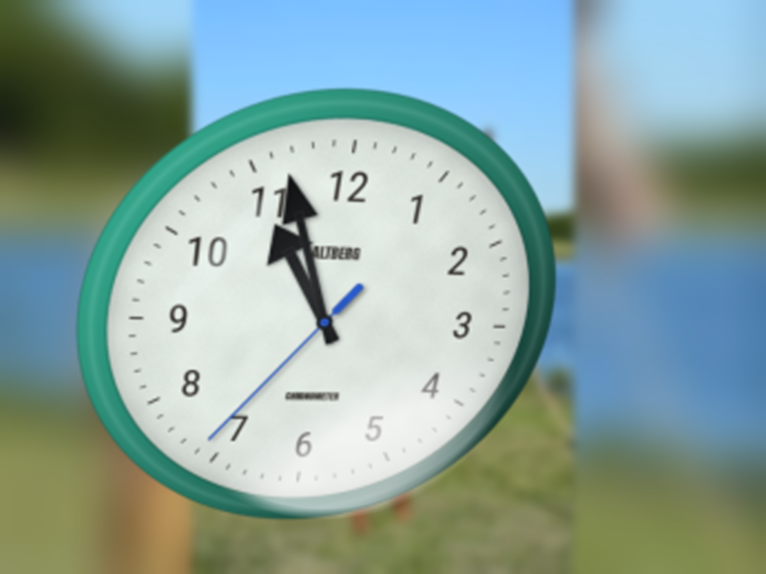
**10:56:36**
